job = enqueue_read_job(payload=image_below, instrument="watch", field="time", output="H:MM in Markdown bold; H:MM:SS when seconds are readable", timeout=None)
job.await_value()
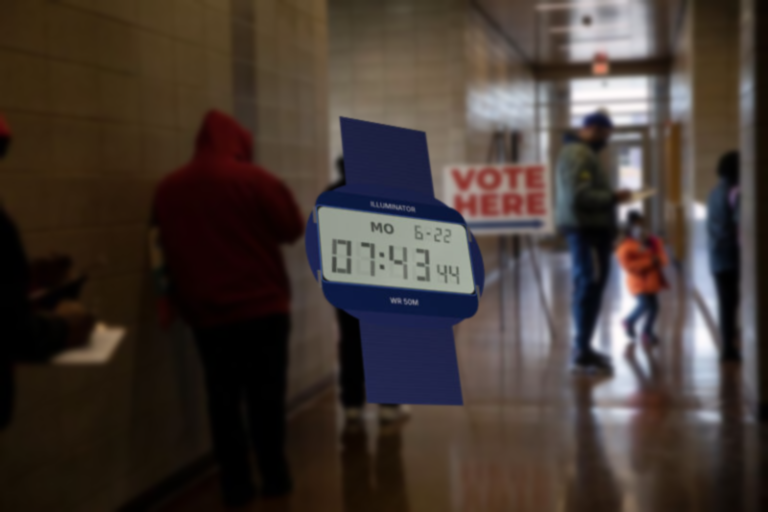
**7:43:44**
